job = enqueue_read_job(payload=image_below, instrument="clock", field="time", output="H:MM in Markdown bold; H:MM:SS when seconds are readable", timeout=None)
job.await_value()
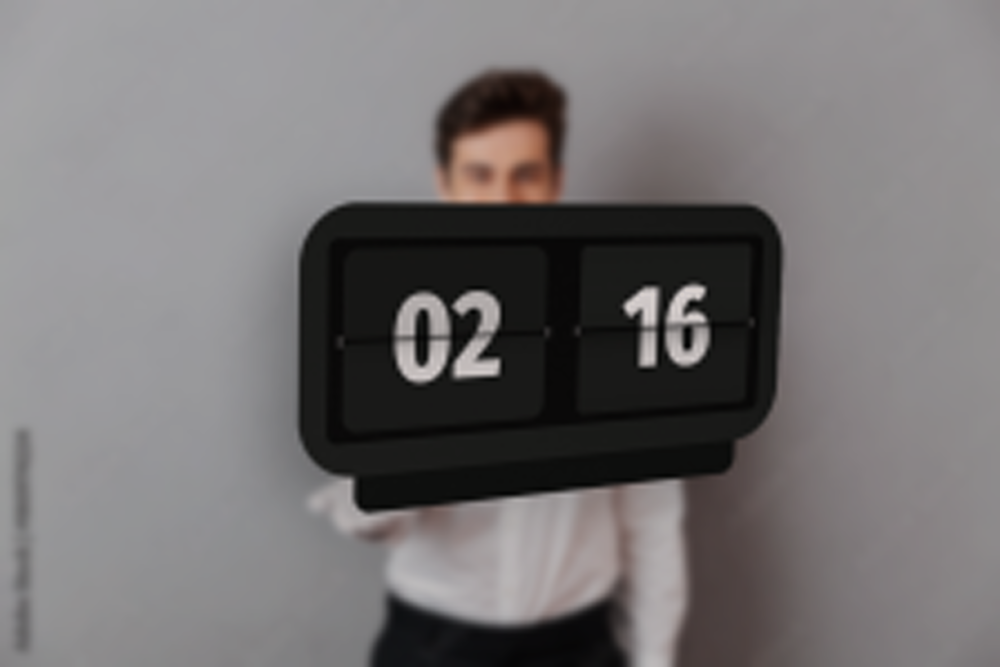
**2:16**
